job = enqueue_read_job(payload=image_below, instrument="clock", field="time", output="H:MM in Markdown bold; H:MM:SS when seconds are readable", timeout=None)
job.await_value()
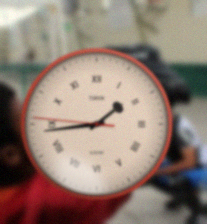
**1:43:46**
